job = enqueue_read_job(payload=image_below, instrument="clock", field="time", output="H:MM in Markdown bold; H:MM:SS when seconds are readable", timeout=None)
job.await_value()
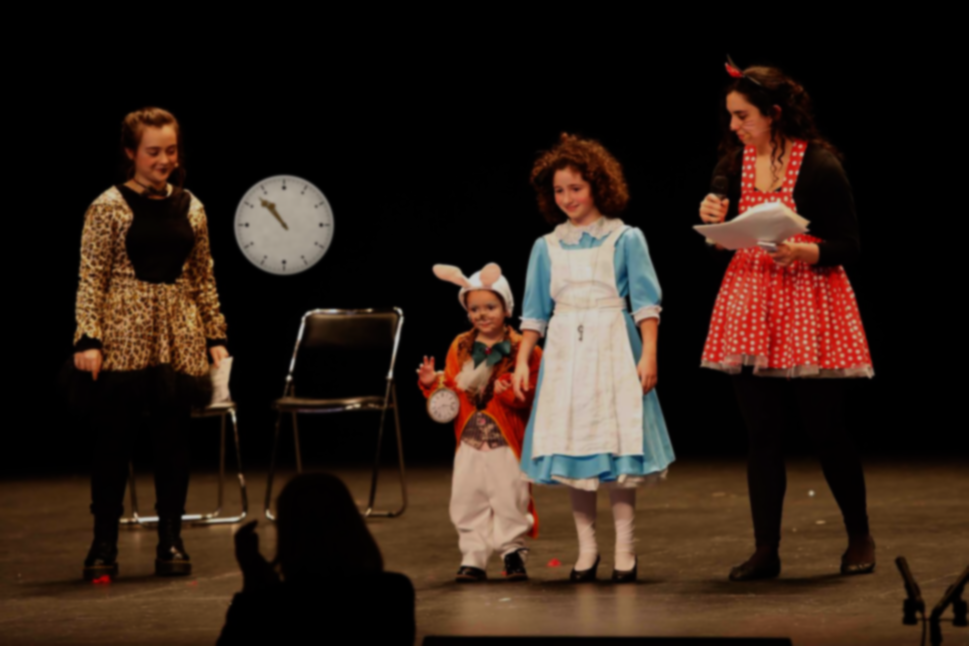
**10:53**
